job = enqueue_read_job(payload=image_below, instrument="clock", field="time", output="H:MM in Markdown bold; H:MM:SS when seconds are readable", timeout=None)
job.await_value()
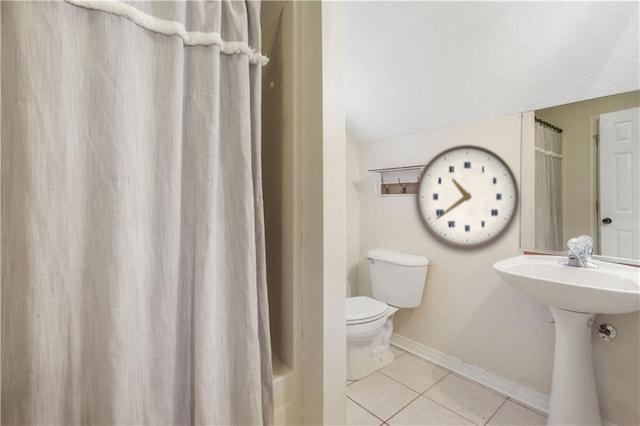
**10:39**
